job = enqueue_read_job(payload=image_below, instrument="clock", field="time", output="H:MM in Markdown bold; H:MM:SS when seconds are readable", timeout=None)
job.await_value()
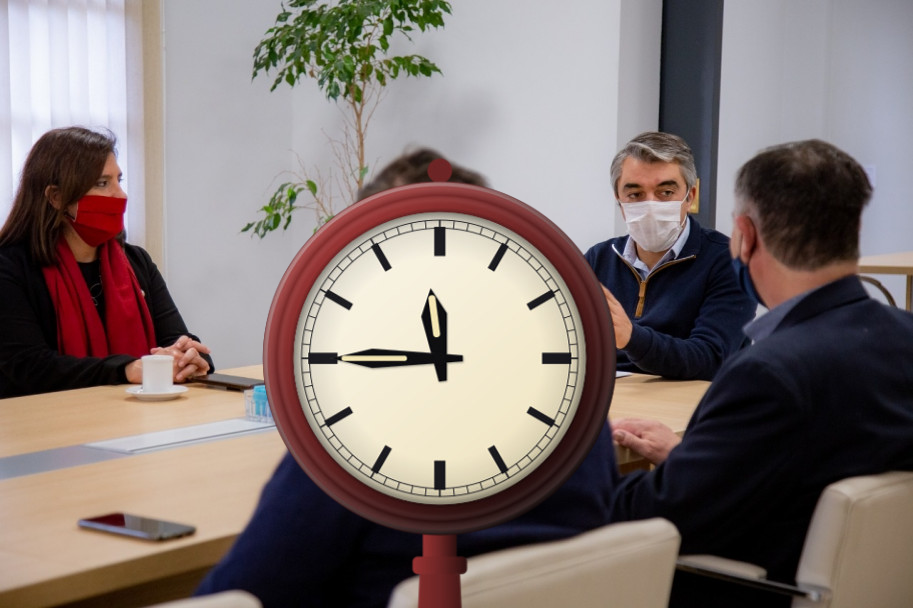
**11:45**
